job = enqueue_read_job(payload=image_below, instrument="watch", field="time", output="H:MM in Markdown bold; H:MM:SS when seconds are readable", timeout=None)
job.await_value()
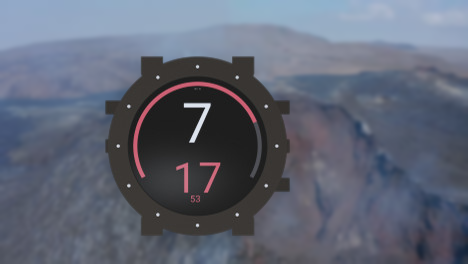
**7:17:53**
